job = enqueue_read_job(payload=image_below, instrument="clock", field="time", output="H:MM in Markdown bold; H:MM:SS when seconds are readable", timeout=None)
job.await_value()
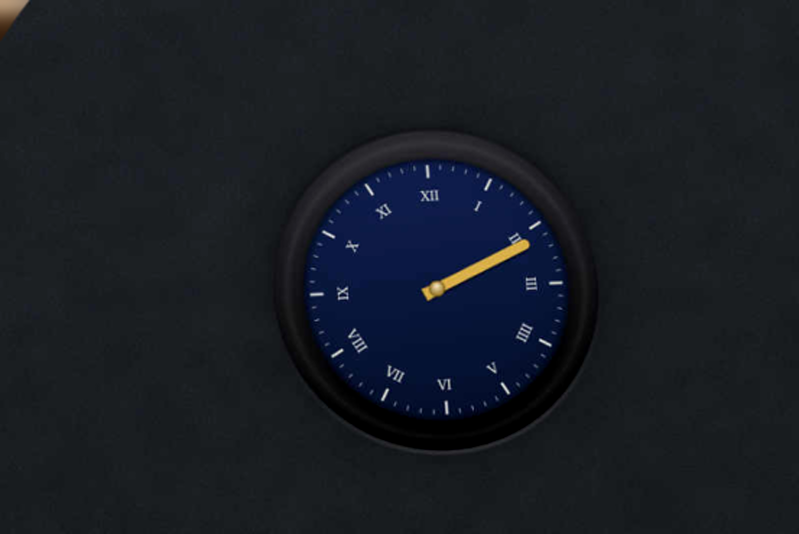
**2:11**
